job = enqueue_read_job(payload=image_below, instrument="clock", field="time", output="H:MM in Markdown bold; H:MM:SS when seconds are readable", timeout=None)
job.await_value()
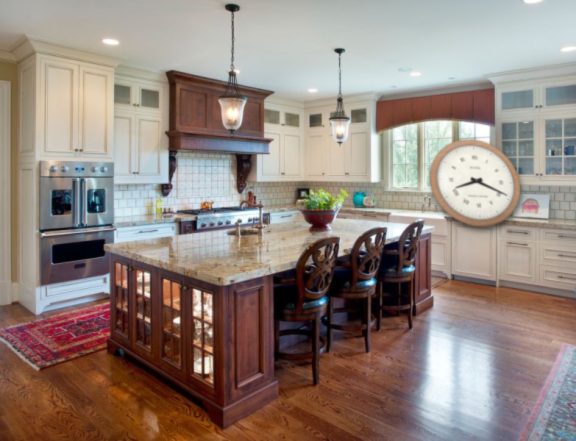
**8:19**
